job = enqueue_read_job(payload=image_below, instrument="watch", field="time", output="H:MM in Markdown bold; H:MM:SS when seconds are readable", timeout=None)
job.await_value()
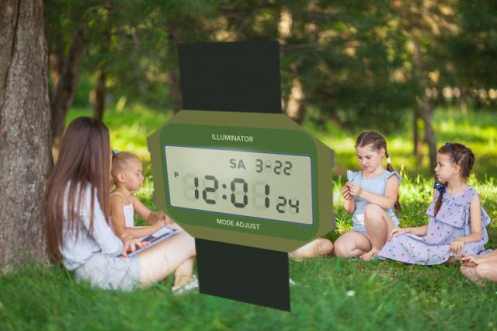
**12:01:24**
